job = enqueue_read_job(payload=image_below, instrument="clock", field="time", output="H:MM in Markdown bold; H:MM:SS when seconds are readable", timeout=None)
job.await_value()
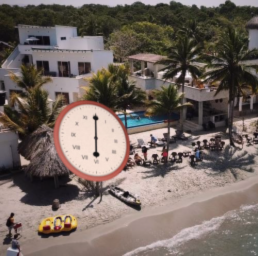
**6:00**
